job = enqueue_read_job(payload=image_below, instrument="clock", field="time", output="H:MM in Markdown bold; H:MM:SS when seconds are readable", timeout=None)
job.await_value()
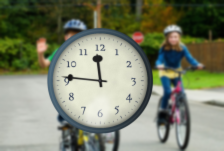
**11:46**
